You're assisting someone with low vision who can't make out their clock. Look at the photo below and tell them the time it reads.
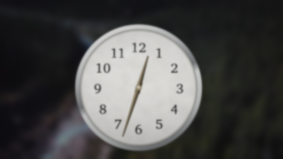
12:33
